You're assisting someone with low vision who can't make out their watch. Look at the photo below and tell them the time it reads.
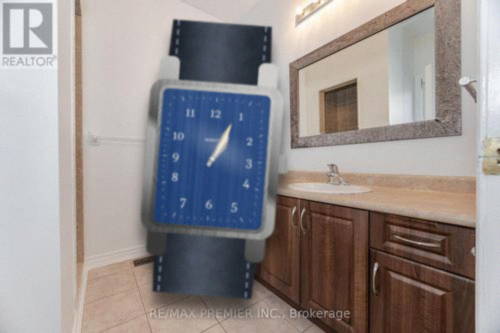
1:04
